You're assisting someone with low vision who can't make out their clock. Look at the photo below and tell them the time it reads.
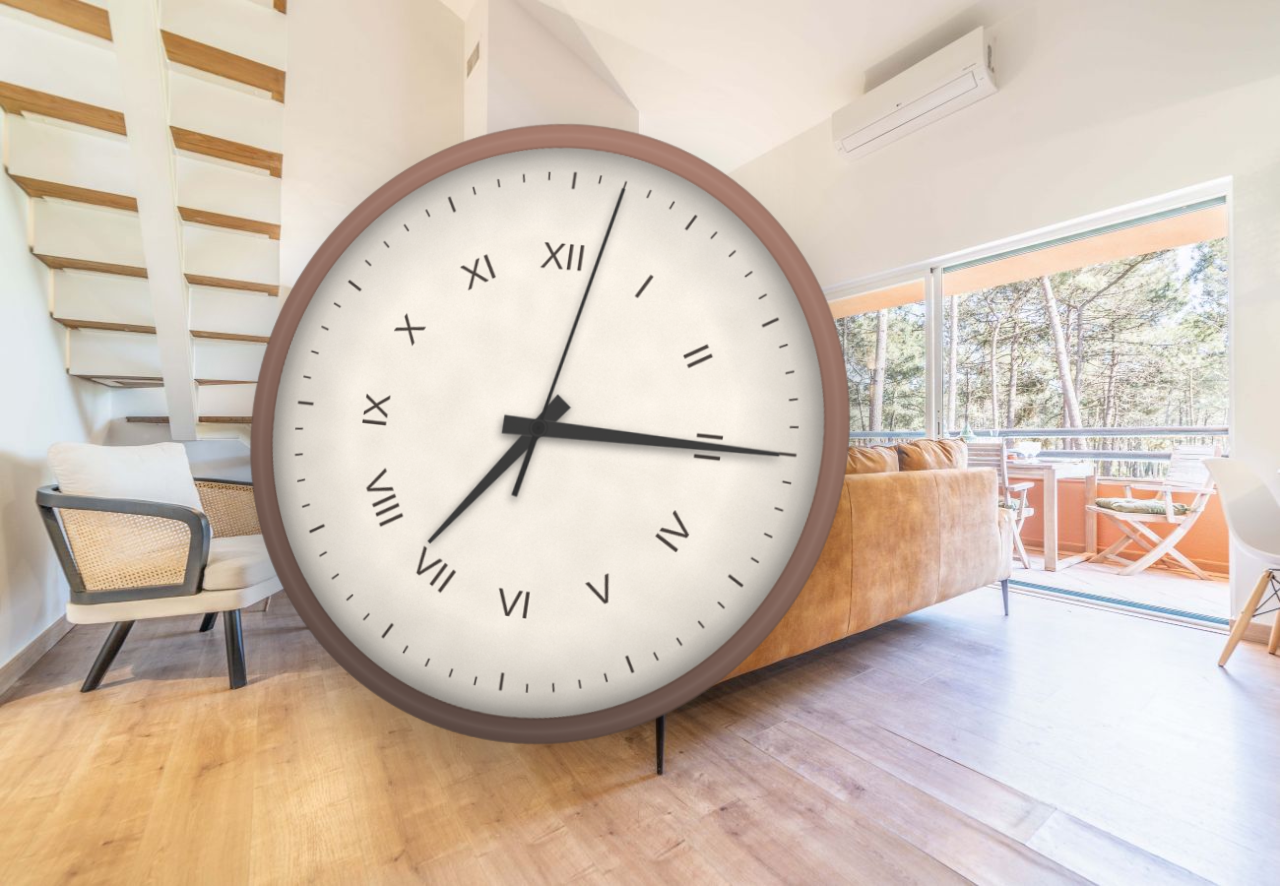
7:15:02
